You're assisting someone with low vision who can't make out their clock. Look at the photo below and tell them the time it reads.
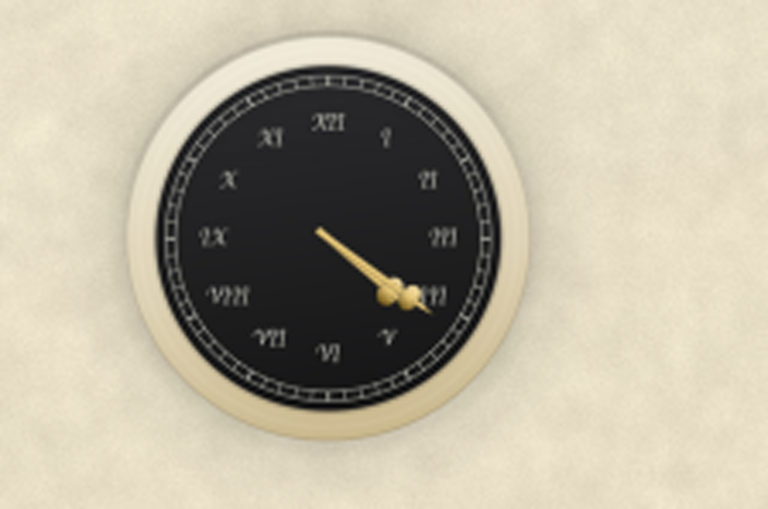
4:21
